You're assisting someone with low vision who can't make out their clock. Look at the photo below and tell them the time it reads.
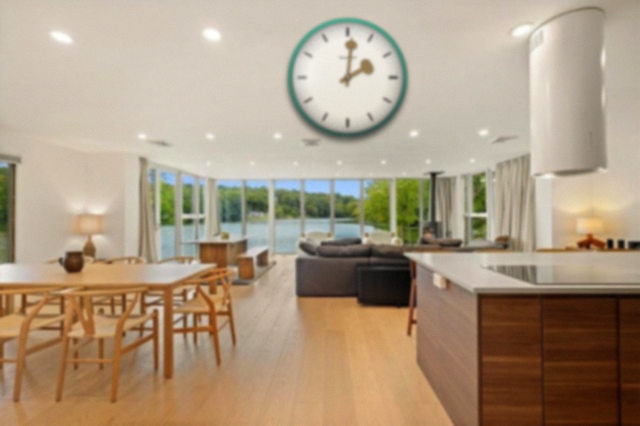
2:01
